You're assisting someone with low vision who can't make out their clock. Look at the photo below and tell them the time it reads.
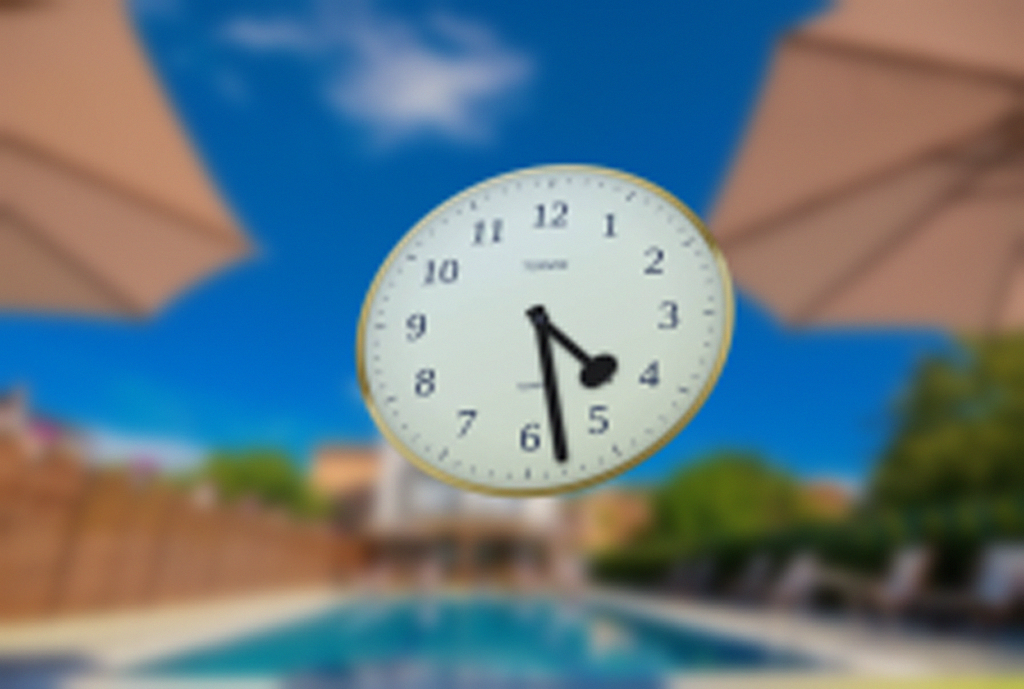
4:28
